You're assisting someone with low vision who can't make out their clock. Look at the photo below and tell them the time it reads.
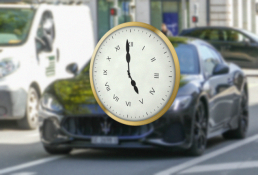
4:59
